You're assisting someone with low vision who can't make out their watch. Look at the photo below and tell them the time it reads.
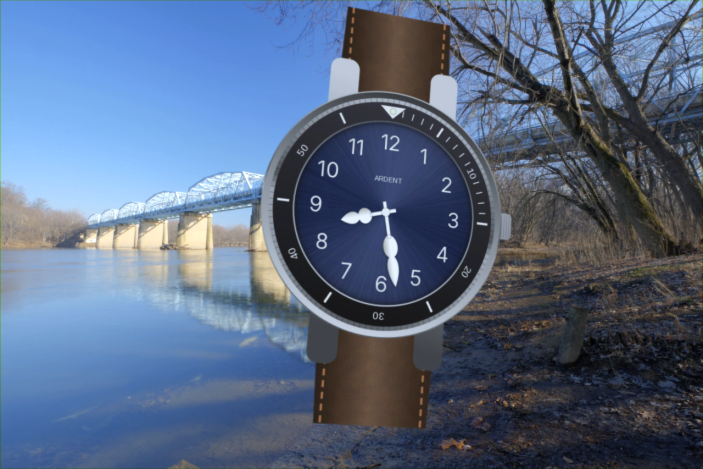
8:28
